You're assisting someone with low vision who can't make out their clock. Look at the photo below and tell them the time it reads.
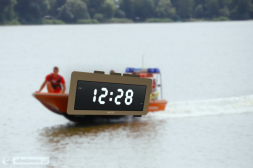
12:28
